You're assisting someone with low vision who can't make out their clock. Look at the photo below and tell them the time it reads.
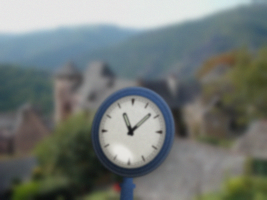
11:08
